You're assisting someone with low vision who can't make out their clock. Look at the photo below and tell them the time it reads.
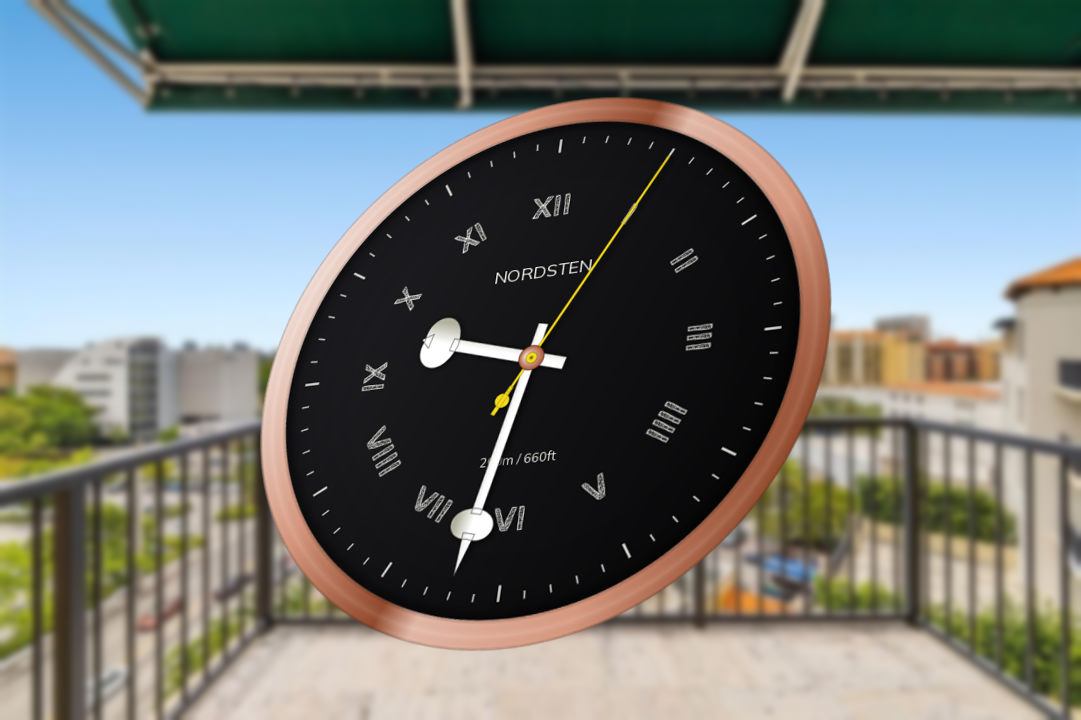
9:32:05
